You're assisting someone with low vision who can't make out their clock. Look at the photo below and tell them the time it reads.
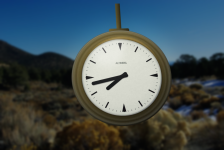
7:43
